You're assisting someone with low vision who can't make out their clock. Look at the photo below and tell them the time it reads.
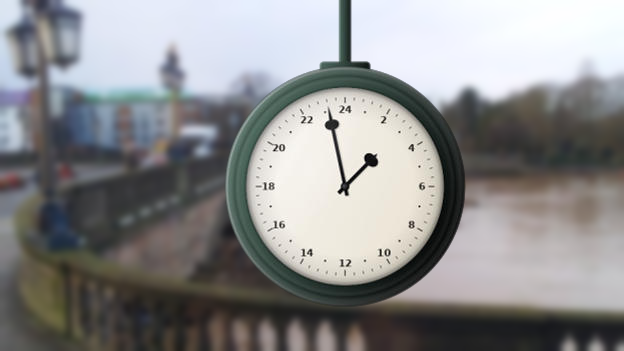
2:58
